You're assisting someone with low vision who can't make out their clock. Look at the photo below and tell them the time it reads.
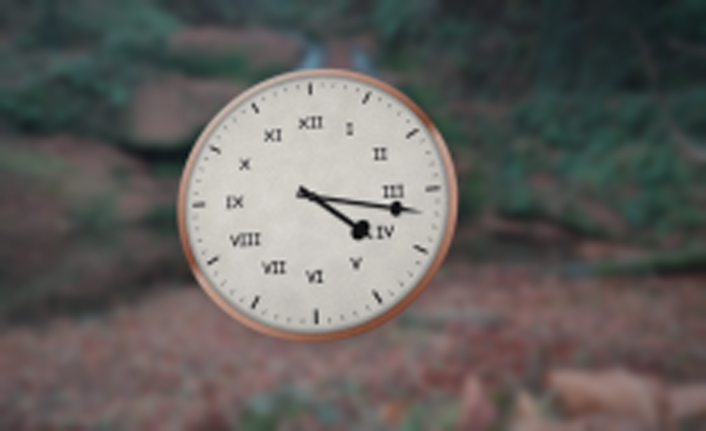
4:17
